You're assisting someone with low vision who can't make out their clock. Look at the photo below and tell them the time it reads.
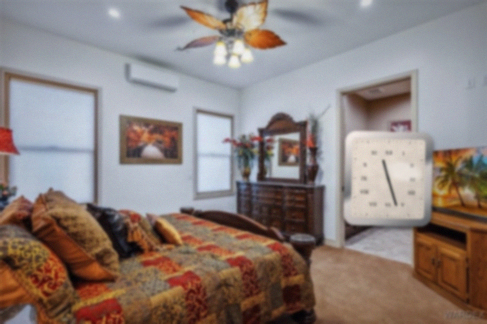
11:27
